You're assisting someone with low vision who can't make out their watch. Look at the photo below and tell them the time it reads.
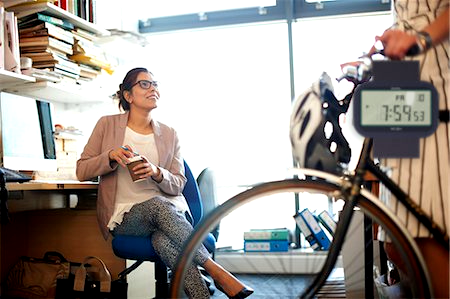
7:59
